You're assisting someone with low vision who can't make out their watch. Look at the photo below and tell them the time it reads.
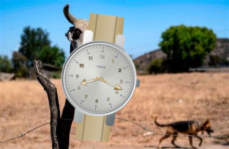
8:18
